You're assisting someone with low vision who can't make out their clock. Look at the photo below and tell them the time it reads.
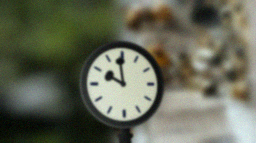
9:59
